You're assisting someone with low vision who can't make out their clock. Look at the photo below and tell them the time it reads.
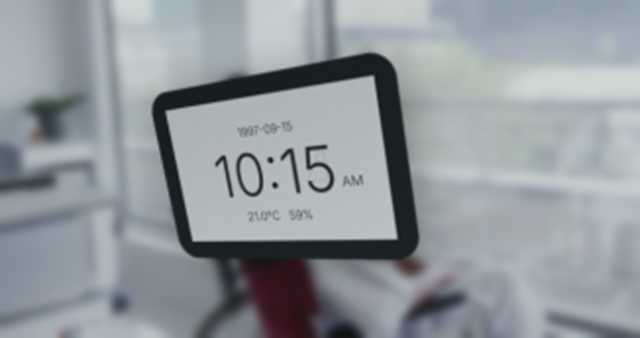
10:15
